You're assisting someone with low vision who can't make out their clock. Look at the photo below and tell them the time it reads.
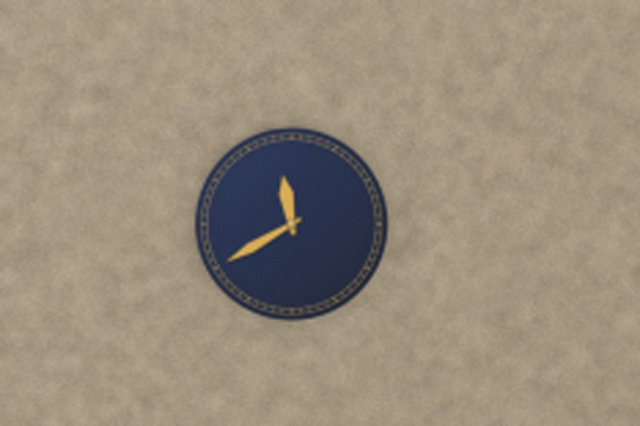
11:40
